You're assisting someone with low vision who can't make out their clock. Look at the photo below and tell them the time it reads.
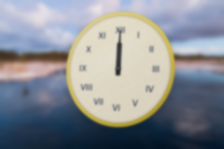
12:00
